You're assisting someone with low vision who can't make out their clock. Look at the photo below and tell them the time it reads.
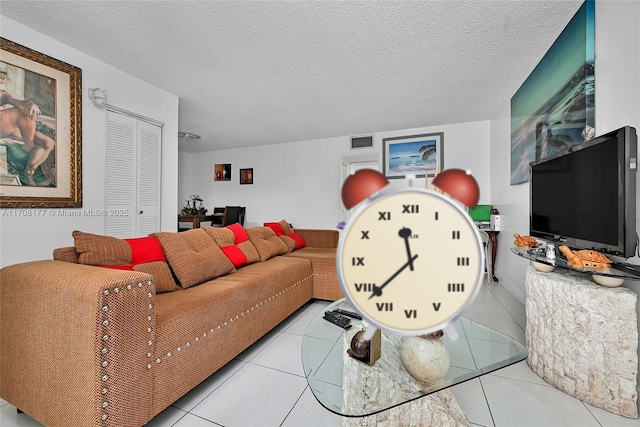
11:38
